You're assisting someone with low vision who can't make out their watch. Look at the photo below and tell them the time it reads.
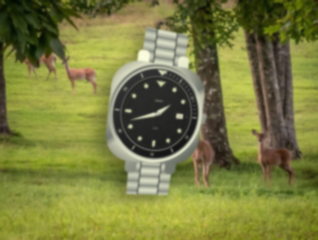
1:42
